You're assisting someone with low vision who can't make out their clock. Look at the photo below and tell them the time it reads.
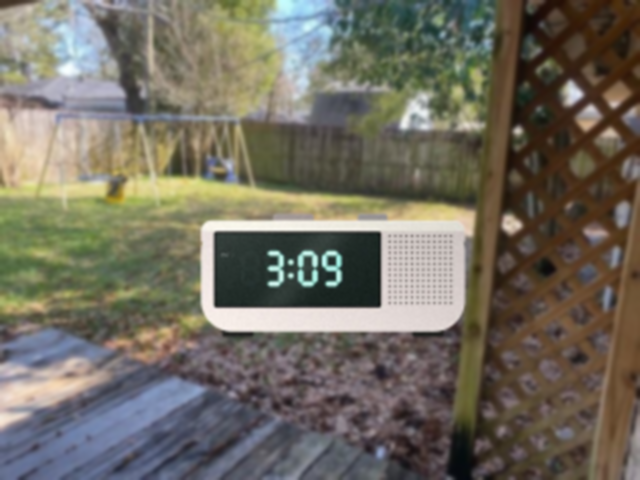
3:09
